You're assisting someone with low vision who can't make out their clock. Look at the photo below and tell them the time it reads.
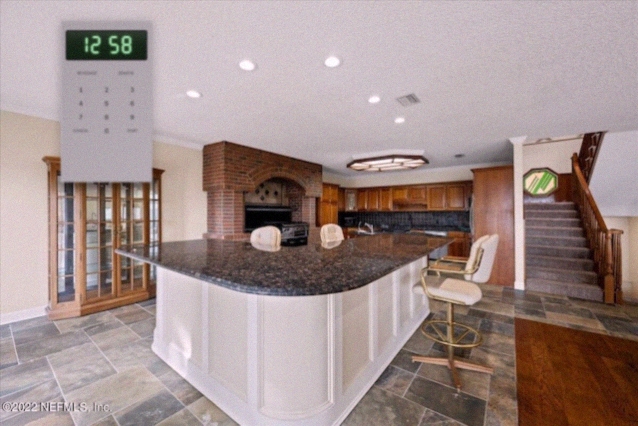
12:58
